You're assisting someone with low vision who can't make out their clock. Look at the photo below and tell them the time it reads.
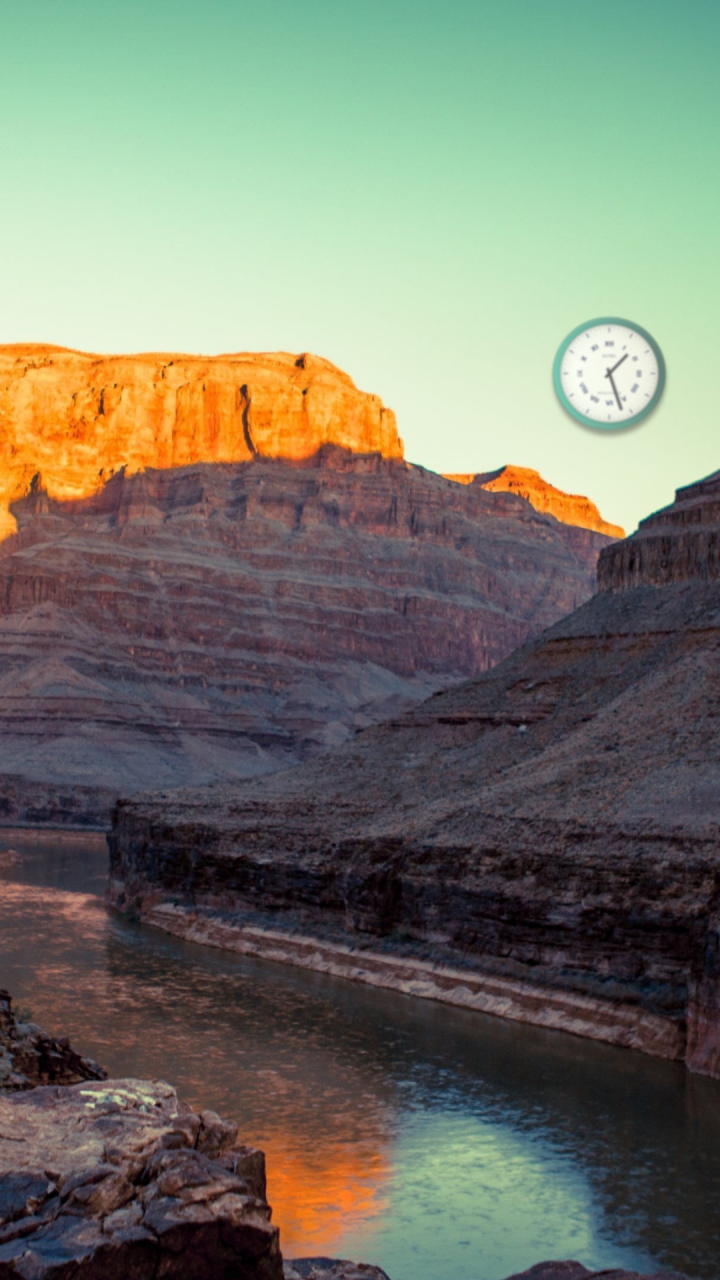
1:27
